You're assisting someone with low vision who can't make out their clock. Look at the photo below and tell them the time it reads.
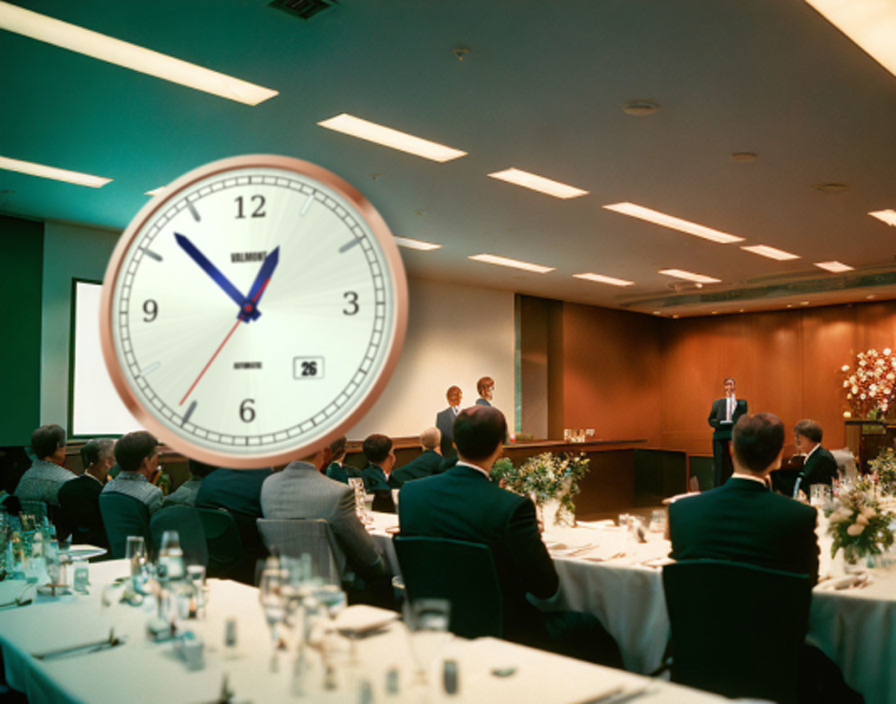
12:52:36
